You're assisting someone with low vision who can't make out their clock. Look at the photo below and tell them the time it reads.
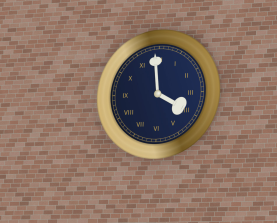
3:59
